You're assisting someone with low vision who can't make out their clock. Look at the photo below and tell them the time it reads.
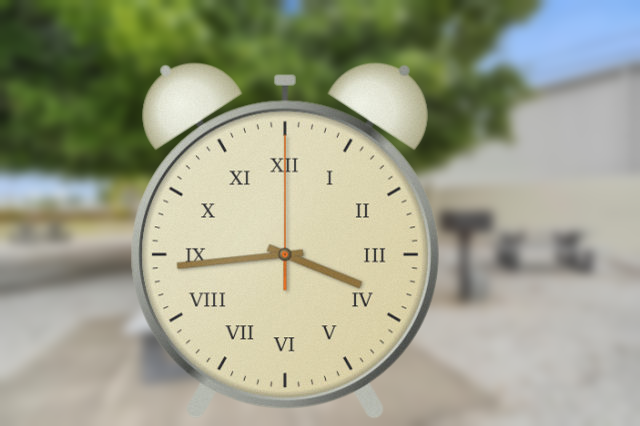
3:44:00
